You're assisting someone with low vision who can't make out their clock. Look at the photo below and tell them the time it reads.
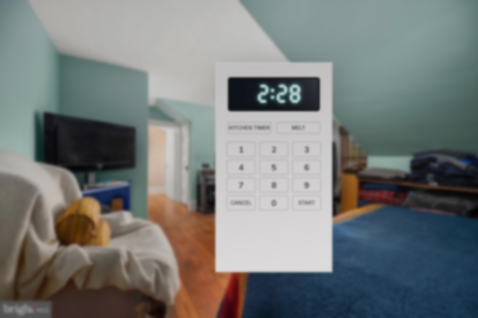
2:28
